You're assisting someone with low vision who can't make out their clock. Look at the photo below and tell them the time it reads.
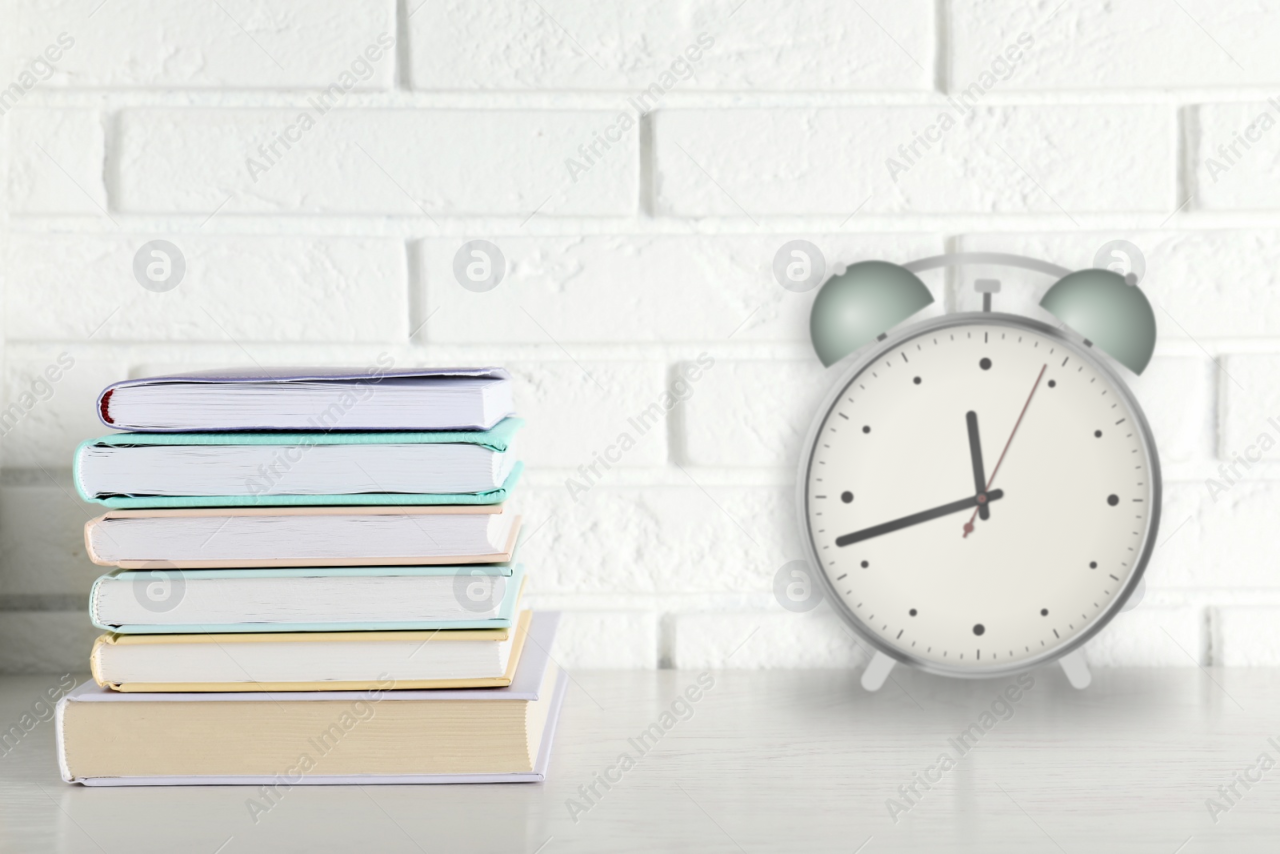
11:42:04
